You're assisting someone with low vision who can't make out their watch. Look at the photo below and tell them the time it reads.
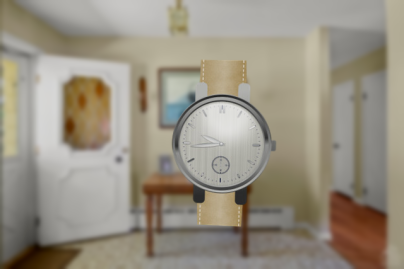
9:44
